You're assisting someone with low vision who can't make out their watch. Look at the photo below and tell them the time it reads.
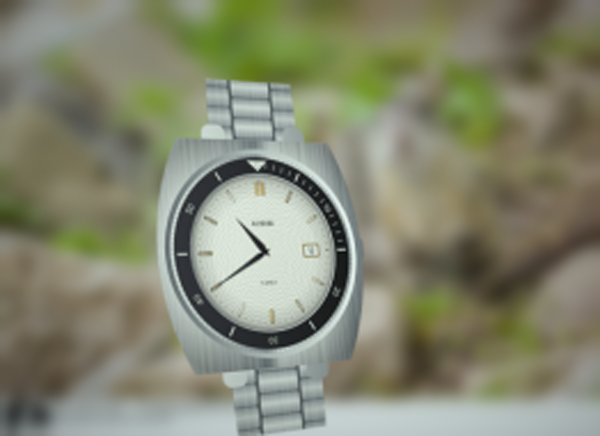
10:40
